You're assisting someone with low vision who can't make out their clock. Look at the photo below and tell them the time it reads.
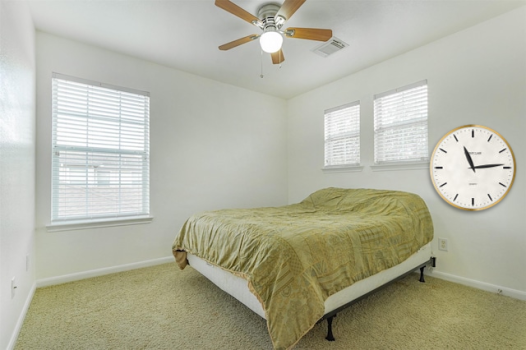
11:14
